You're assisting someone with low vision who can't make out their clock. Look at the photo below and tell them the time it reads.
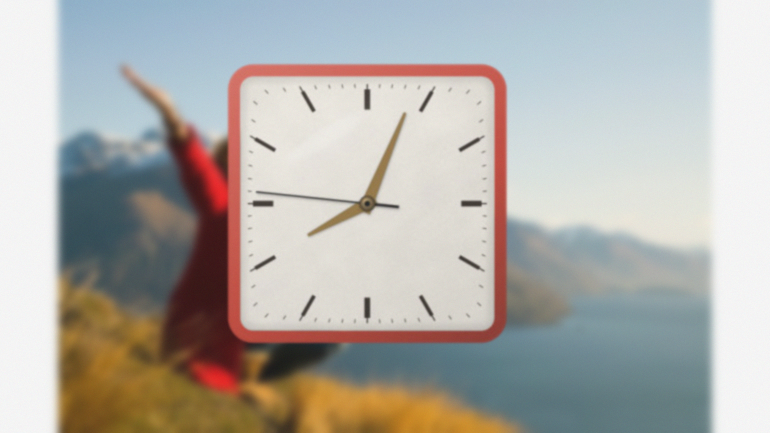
8:03:46
